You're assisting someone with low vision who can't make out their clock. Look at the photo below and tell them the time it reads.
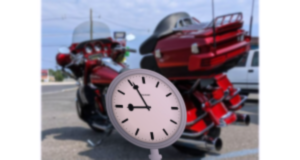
8:56
